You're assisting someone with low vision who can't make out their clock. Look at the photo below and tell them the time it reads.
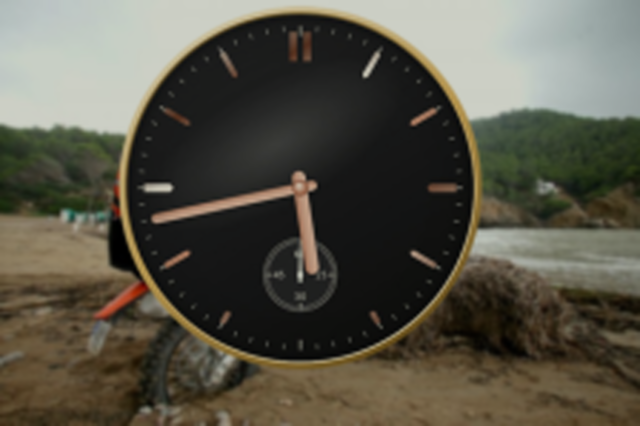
5:43
